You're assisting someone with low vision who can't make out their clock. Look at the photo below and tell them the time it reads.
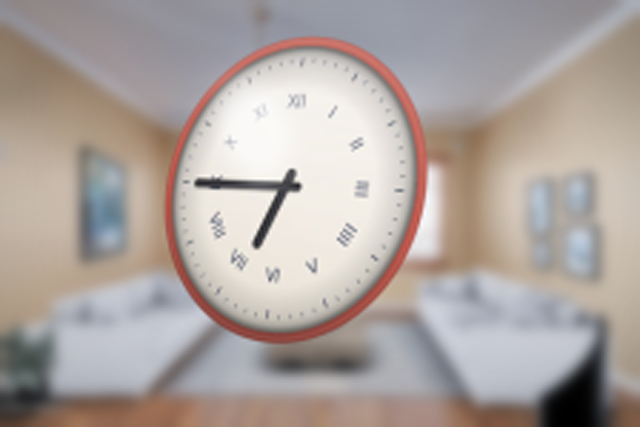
6:45
